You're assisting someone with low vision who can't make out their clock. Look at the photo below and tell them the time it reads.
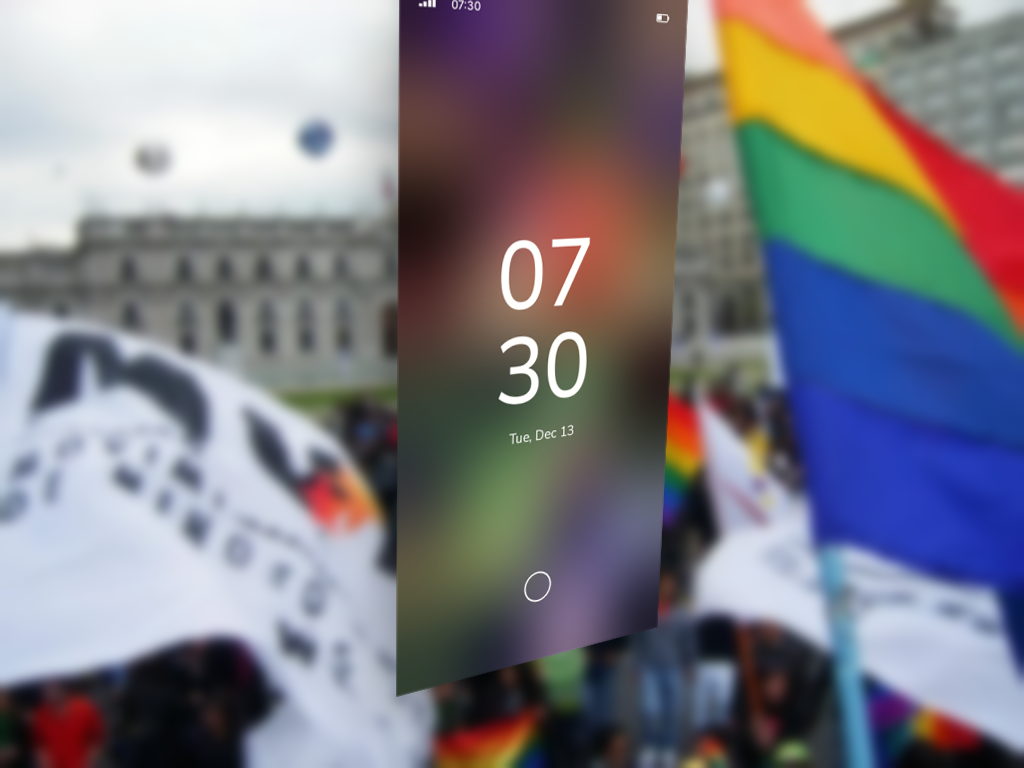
7:30
